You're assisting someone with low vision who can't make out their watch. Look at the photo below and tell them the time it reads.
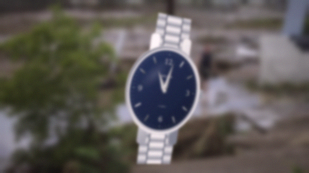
11:02
